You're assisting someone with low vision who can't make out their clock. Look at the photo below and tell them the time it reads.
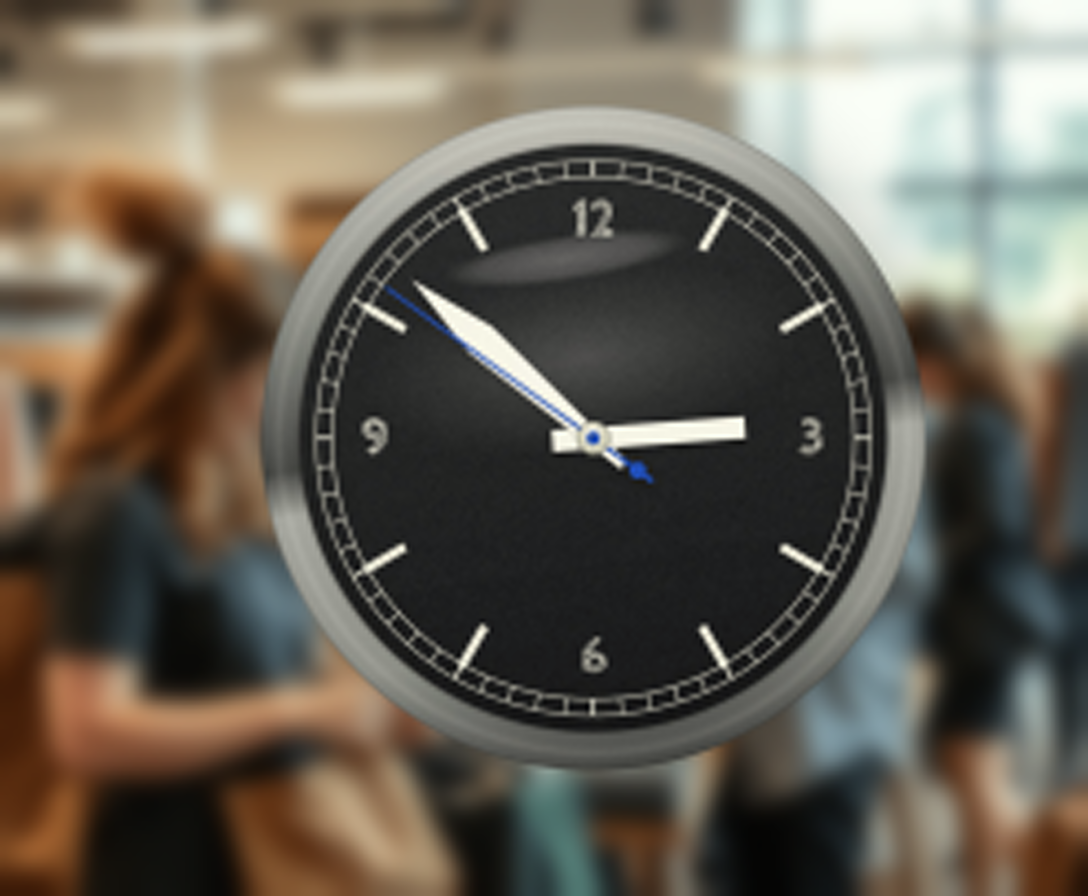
2:51:51
